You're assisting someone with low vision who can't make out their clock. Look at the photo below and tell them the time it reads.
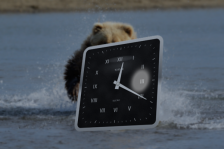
12:20
